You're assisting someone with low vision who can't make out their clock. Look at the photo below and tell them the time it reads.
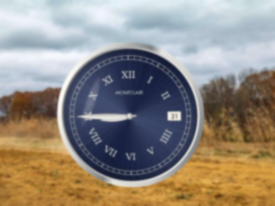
8:45
